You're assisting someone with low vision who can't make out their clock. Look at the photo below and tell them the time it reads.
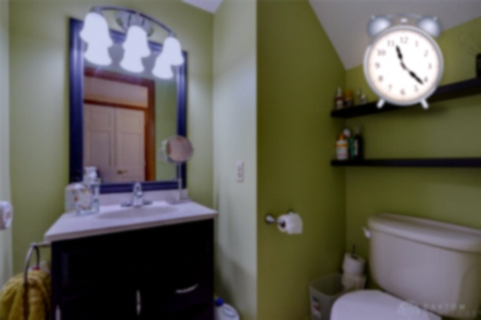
11:22
